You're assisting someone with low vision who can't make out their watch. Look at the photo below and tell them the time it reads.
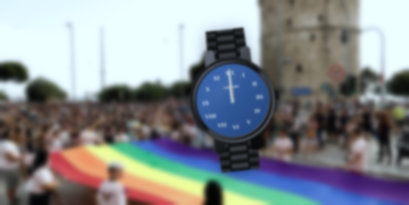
12:00
